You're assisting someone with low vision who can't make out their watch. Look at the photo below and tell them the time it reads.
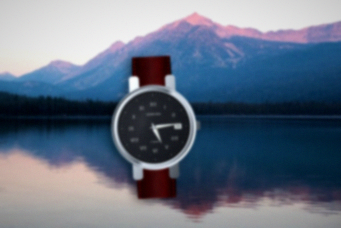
5:14
